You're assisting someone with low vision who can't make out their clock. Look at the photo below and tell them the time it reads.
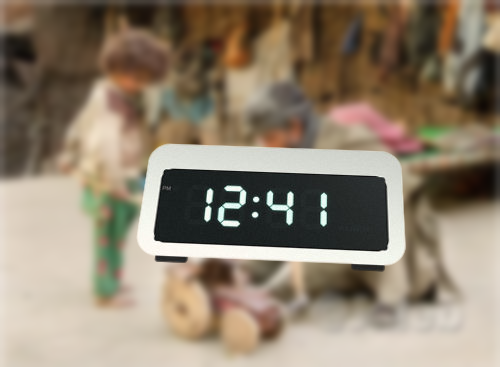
12:41
